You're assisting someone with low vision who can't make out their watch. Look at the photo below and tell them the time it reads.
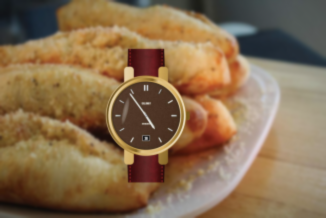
4:54
